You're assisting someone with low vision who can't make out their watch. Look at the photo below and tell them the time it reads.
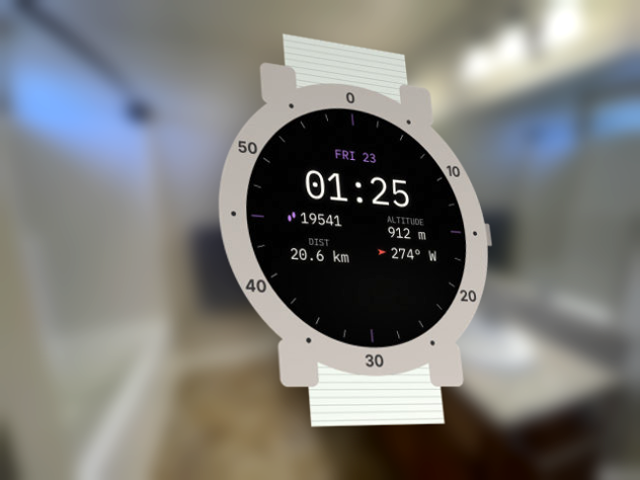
1:25
